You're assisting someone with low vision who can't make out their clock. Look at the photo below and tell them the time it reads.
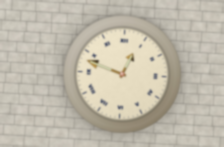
12:48
